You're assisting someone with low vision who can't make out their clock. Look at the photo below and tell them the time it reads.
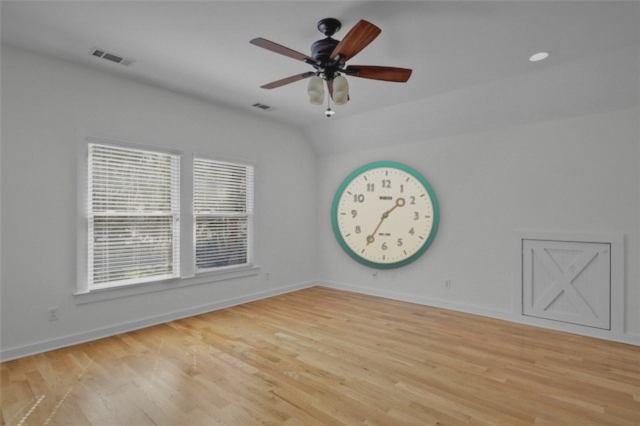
1:35
